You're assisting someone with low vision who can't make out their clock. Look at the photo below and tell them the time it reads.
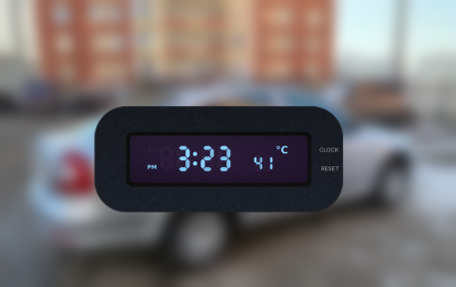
3:23
